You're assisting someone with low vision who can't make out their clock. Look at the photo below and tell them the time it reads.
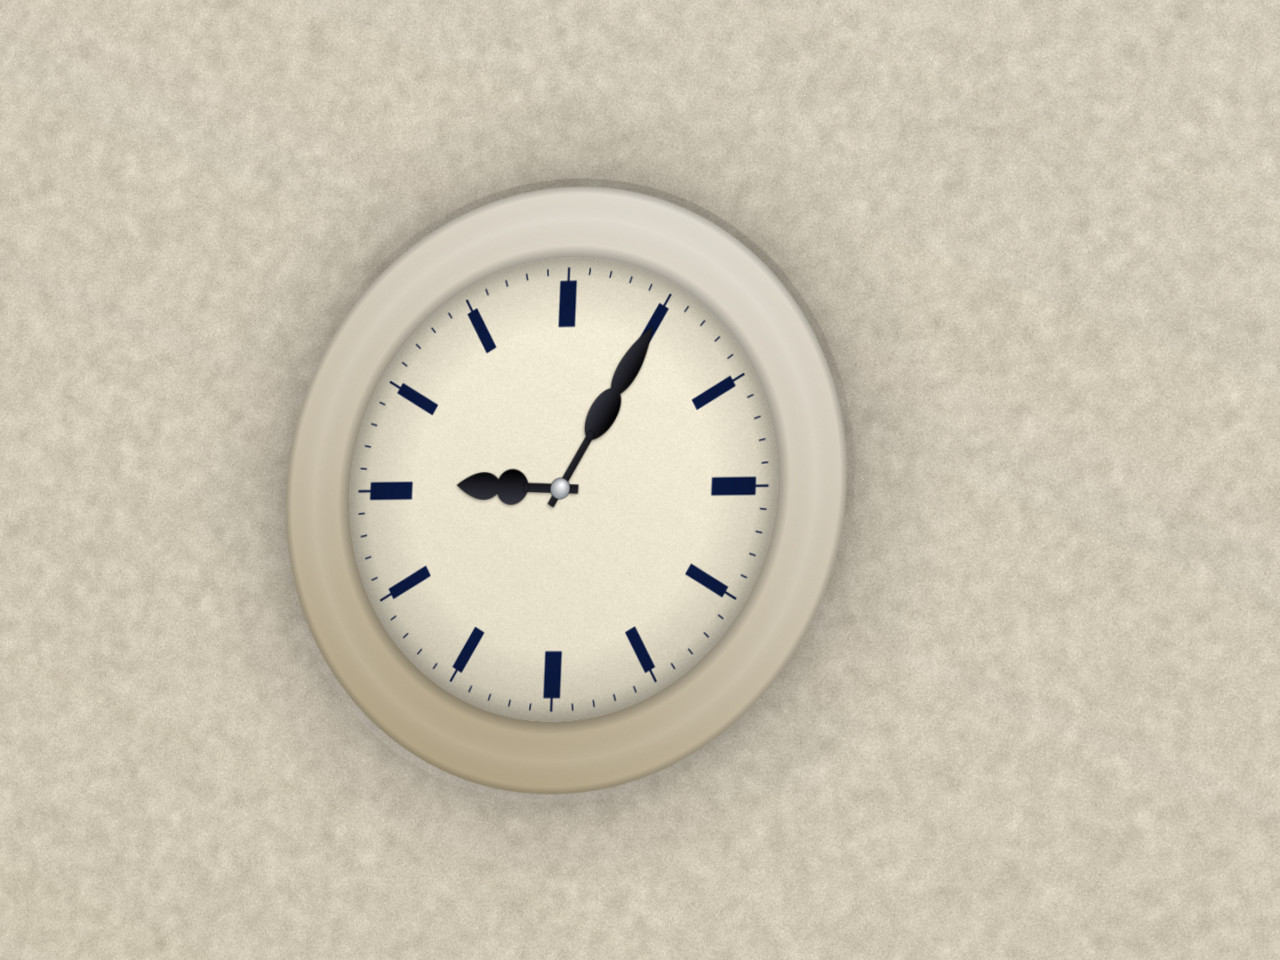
9:05
